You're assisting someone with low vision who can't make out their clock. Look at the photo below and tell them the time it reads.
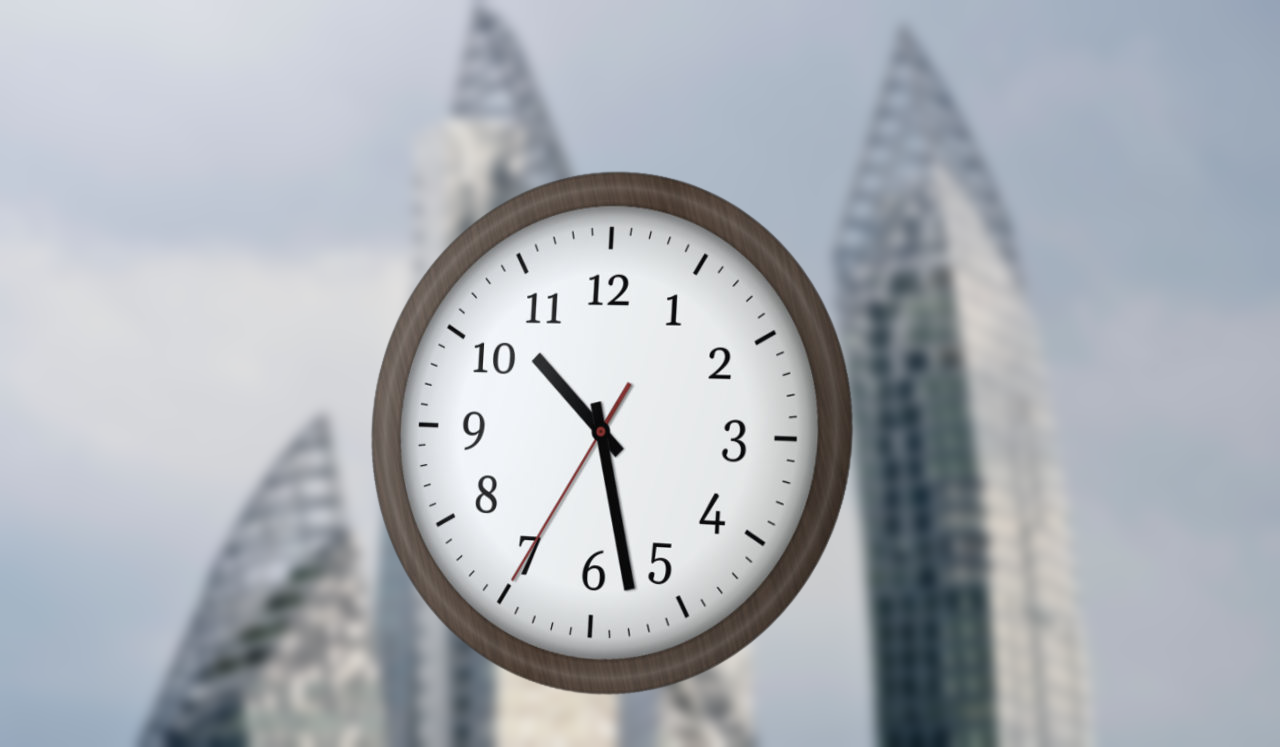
10:27:35
